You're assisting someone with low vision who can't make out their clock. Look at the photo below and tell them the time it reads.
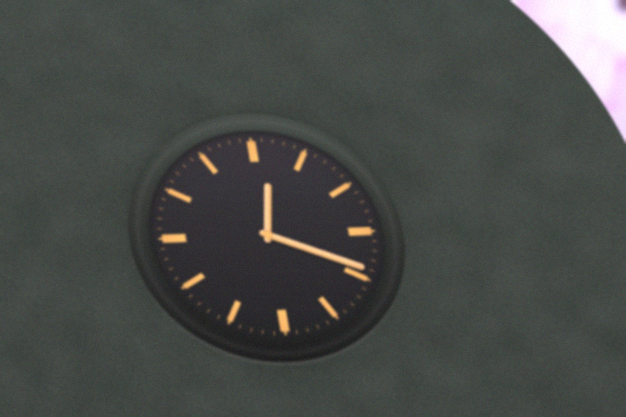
12:19
